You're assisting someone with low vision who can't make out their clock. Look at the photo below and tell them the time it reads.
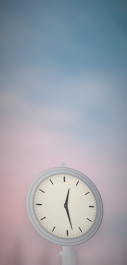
12:28
